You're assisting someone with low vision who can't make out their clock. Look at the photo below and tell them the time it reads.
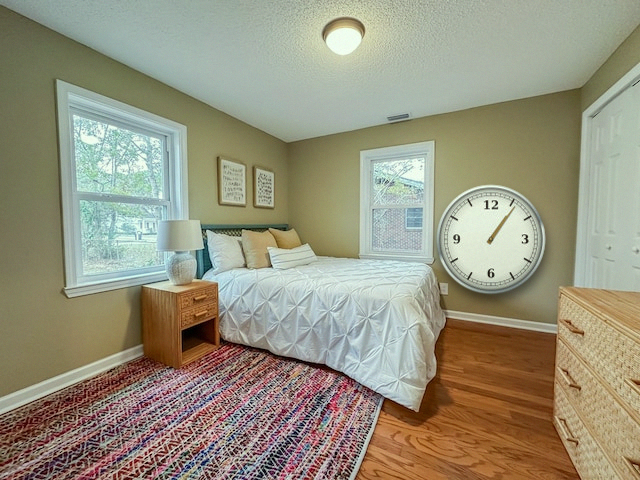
1:06
